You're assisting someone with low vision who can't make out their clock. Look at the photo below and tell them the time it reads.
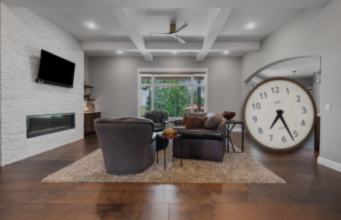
7:27
